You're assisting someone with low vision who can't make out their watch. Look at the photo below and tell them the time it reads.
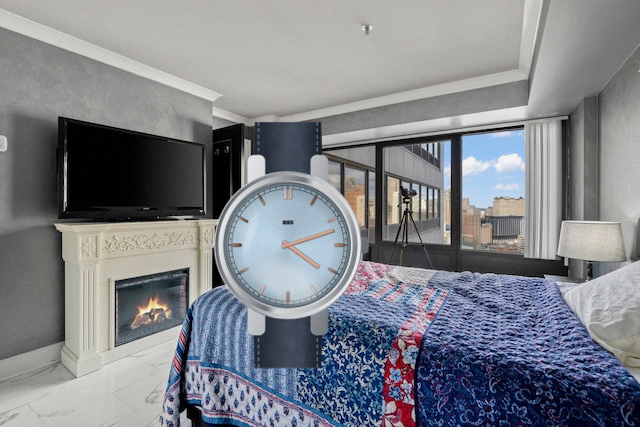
4:12
